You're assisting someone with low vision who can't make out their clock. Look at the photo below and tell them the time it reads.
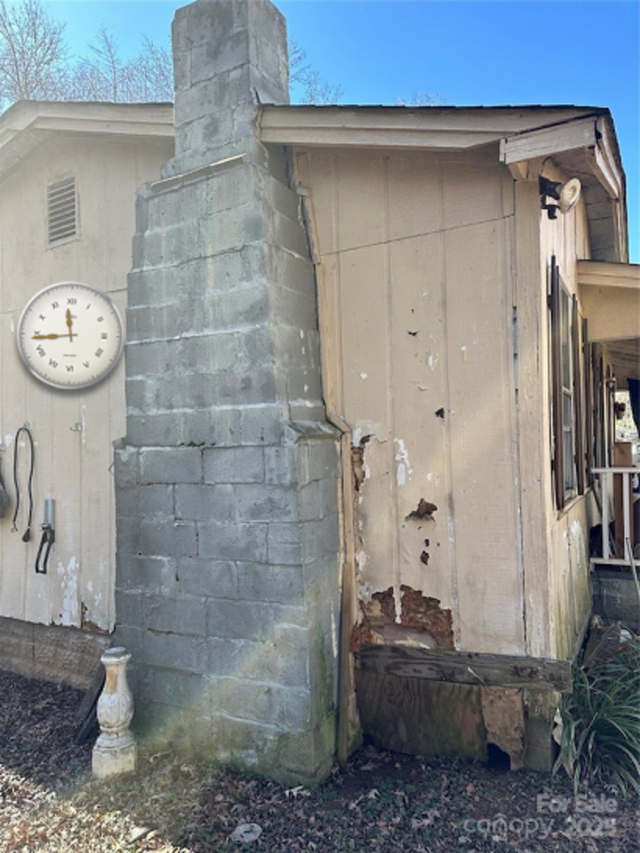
11:44
